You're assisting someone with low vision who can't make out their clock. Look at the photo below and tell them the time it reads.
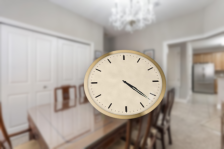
4:22
